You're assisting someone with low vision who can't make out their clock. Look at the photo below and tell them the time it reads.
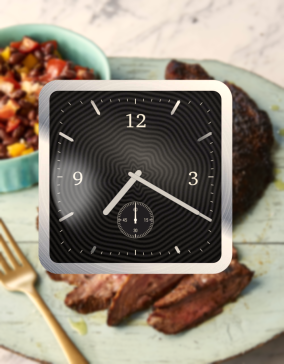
7:20
